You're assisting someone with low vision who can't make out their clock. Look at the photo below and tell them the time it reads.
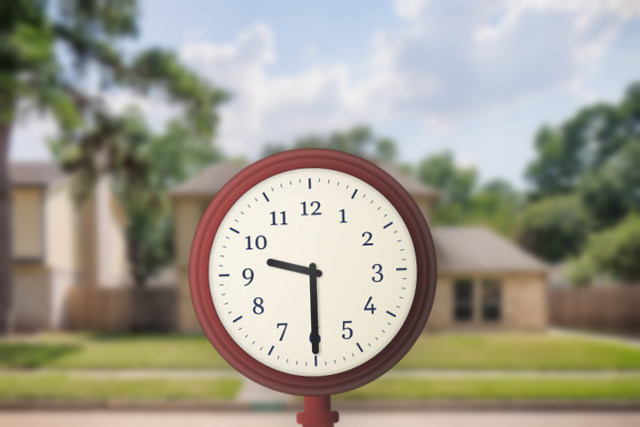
9:30
